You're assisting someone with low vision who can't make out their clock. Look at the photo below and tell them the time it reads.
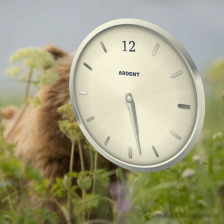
5:28
